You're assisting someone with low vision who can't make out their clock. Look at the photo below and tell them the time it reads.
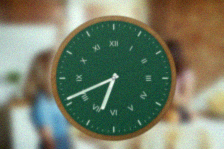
6:41
